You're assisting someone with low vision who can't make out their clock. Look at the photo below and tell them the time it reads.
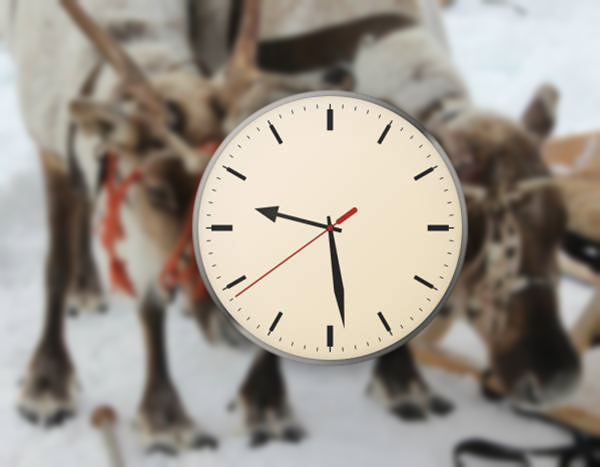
9:28:39
